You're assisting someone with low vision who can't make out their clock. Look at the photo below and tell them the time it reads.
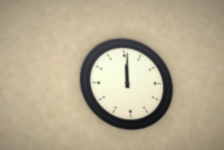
12:01
